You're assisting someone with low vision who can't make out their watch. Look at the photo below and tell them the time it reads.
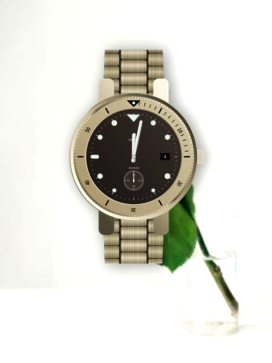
12:02
